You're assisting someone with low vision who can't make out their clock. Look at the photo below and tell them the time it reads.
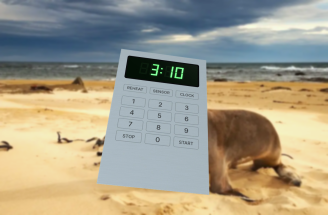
3:10
